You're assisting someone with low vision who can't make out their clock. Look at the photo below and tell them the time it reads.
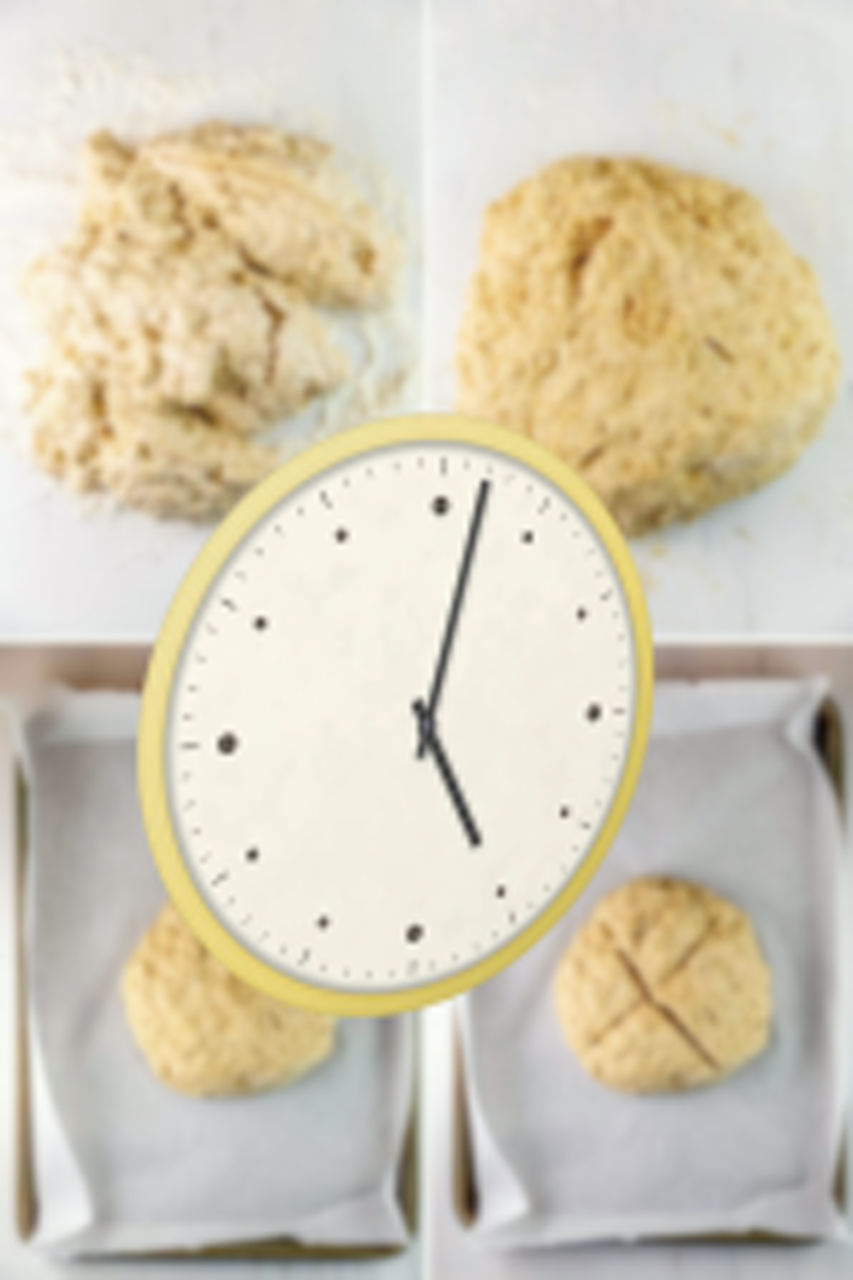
5:02
